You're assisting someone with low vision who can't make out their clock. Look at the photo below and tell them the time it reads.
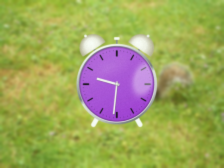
9:31
